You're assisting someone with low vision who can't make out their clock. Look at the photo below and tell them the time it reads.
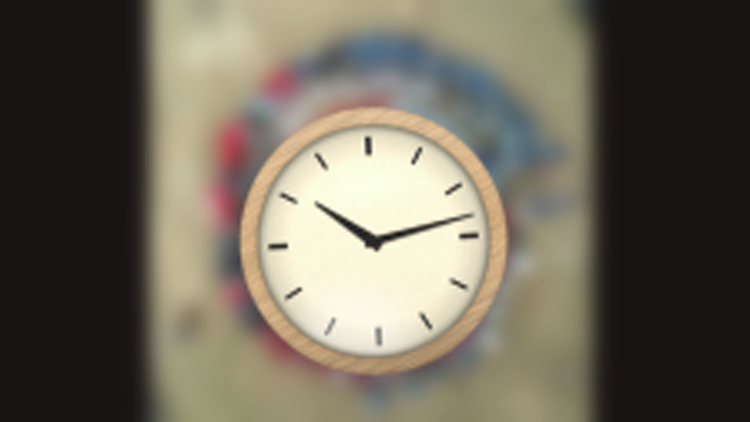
10:13
